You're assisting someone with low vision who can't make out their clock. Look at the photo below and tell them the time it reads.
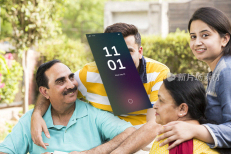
11:01
